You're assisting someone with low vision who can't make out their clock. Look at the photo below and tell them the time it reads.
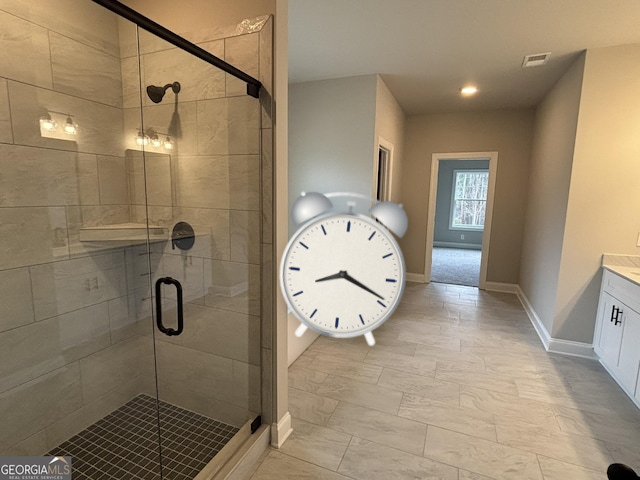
8:19
